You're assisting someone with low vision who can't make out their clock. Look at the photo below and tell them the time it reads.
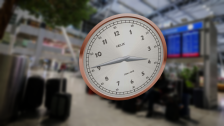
3:46
